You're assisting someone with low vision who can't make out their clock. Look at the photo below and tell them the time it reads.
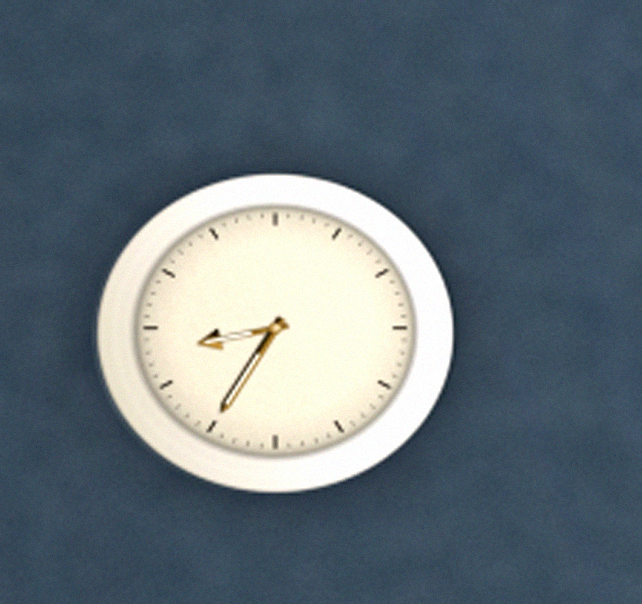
8:35
